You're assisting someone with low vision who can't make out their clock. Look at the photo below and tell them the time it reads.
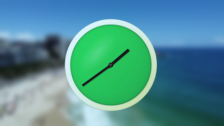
1:39
